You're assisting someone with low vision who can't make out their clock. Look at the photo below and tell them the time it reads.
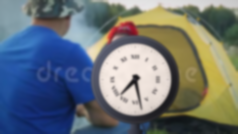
7:28
